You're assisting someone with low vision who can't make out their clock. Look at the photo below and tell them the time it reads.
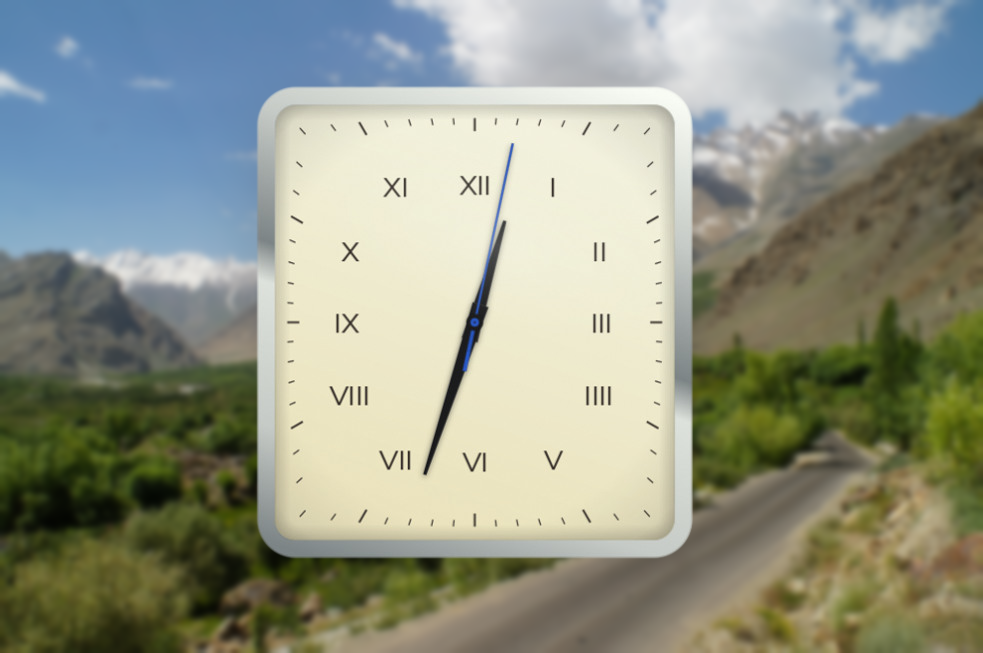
12:33:02
